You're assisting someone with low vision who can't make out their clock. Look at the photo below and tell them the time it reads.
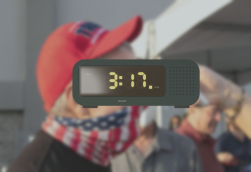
3:17
